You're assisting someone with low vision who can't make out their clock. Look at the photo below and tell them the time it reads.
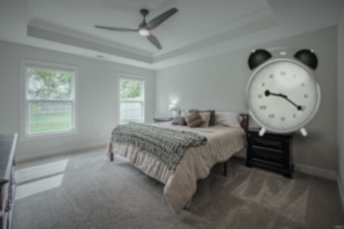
9:21
